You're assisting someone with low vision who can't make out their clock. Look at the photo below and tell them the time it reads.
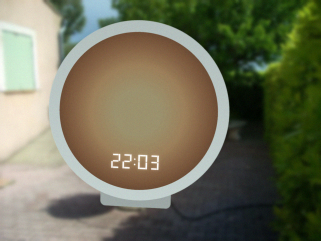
22:03
